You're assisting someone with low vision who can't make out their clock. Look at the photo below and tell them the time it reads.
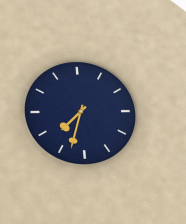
7:33
